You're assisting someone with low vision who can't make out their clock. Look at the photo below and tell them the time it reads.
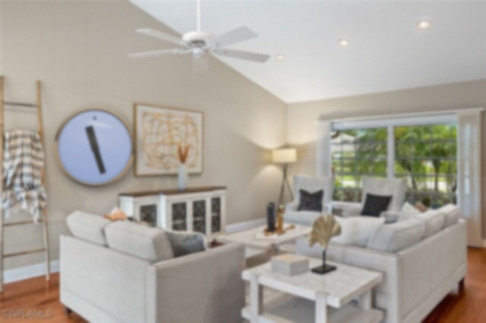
11:27
